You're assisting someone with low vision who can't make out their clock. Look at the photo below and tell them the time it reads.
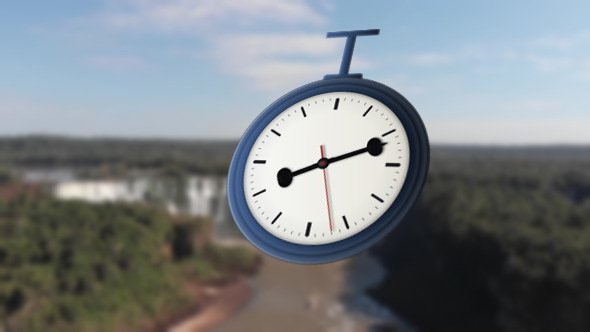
8:11:27
